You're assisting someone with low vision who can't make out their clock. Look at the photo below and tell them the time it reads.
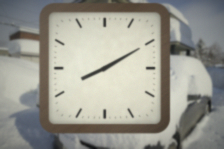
8:10
